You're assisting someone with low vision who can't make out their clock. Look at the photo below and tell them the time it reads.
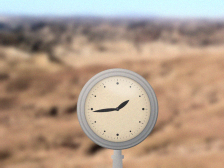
1:44
